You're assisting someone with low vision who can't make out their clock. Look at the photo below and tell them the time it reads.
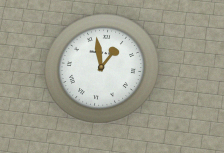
12:57
